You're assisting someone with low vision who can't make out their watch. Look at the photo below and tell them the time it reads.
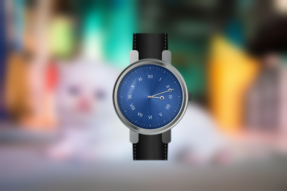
3:12
